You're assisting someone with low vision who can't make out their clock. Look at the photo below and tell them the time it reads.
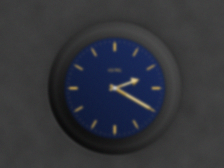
2:20
